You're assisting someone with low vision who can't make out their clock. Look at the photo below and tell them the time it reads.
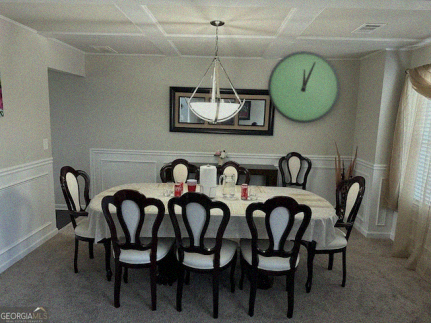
12:04
